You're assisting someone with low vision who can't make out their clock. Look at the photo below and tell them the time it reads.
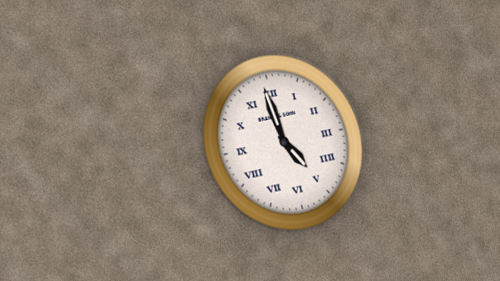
4:59
